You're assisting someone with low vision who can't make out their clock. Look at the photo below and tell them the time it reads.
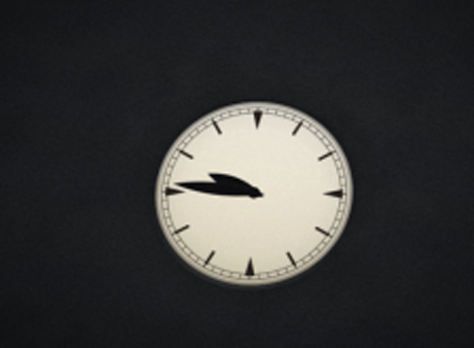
9:46
